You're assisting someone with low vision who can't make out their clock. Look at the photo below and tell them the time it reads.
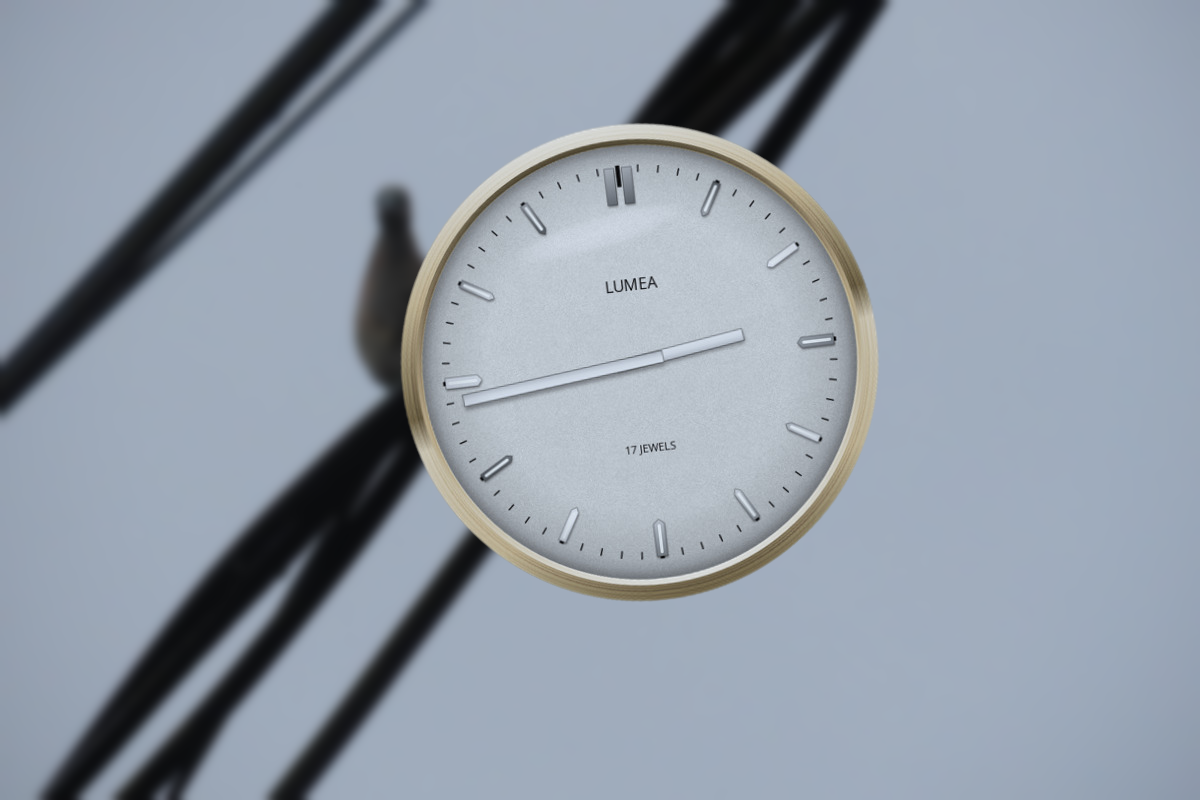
2:44
